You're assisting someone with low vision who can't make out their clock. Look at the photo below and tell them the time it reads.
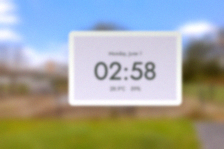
2:58
